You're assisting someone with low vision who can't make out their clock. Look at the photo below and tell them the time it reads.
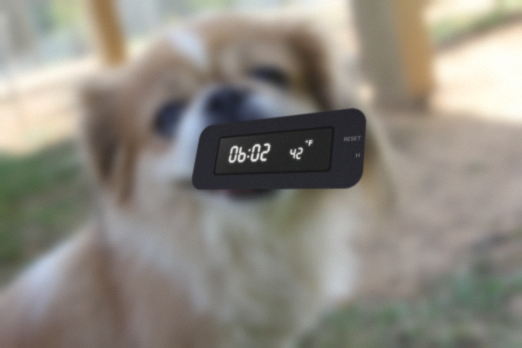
6:02
